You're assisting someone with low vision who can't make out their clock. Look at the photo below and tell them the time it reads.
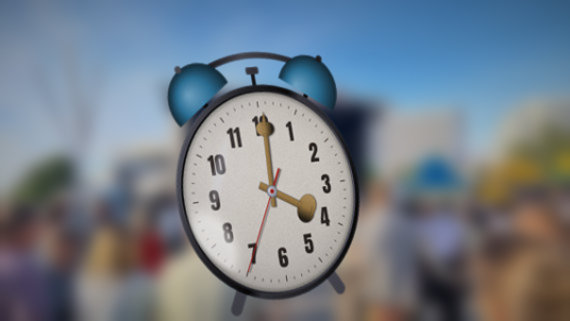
4:00:35
